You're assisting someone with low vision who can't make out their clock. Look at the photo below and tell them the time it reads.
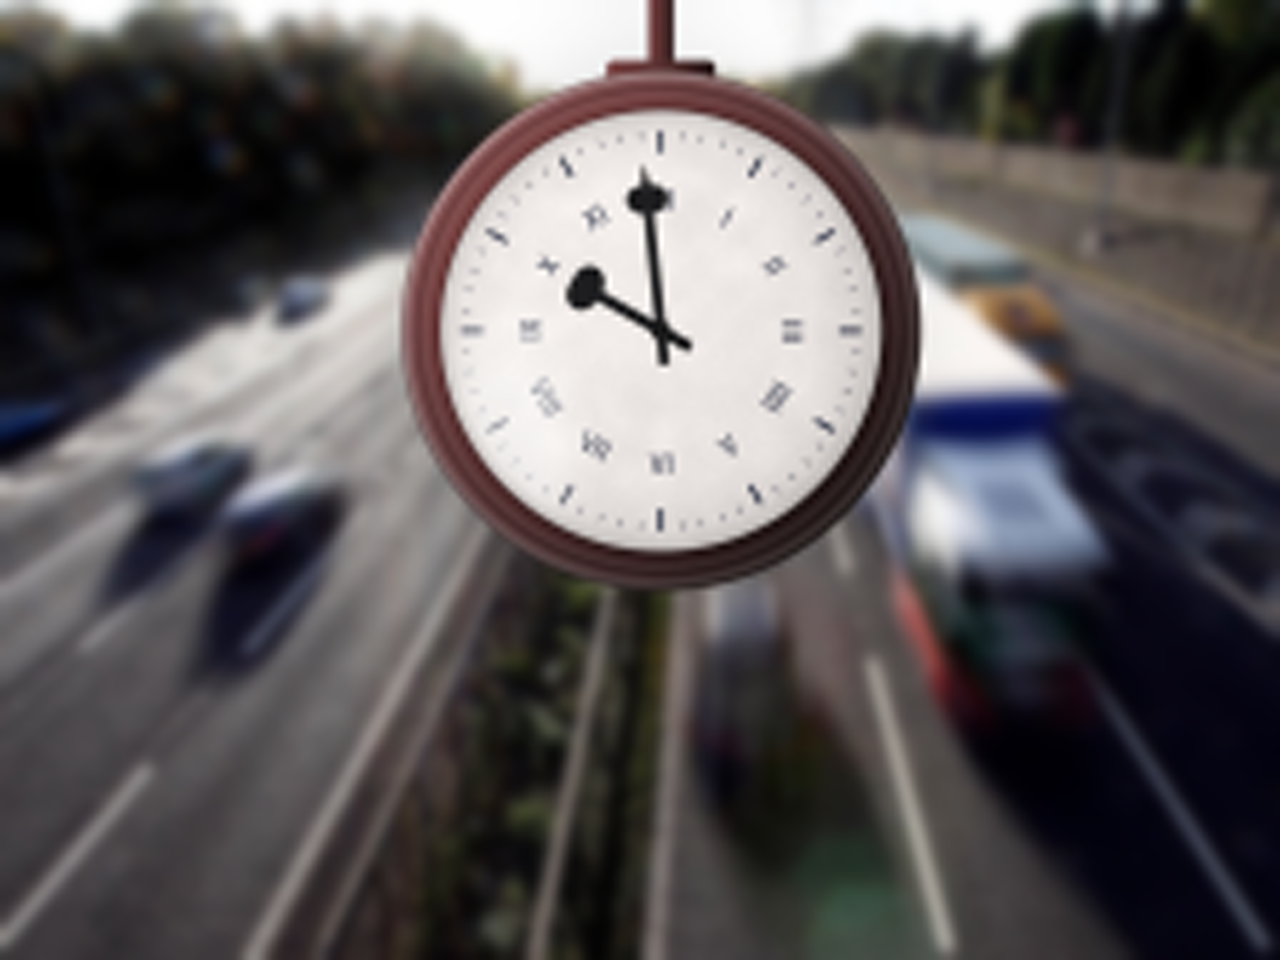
9:59
